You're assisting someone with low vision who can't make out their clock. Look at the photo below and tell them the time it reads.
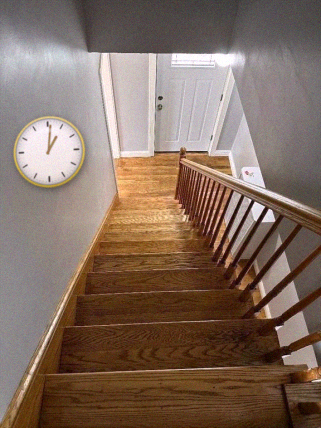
1:01
